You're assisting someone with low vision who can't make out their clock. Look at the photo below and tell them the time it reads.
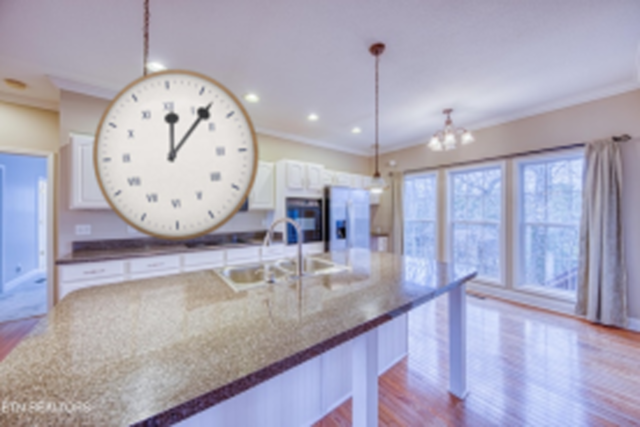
12:07
